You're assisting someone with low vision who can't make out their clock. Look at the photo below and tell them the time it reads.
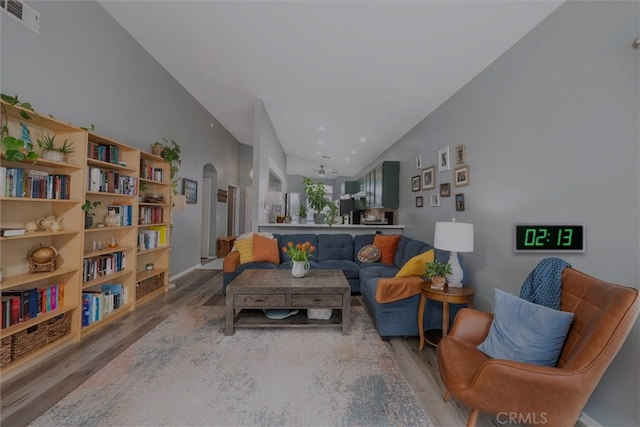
2:13
